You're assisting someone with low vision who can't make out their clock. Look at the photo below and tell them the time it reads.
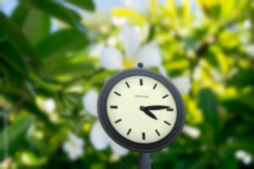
4:14
